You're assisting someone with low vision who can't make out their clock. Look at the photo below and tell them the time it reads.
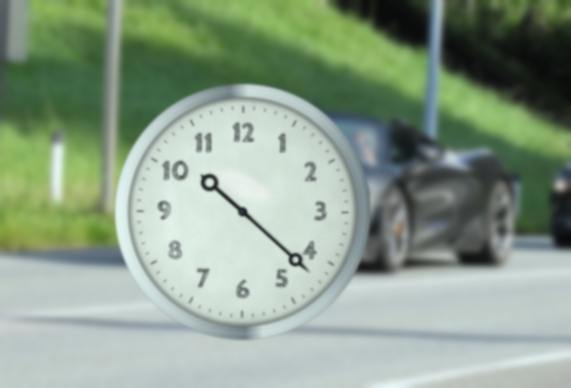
10:22
